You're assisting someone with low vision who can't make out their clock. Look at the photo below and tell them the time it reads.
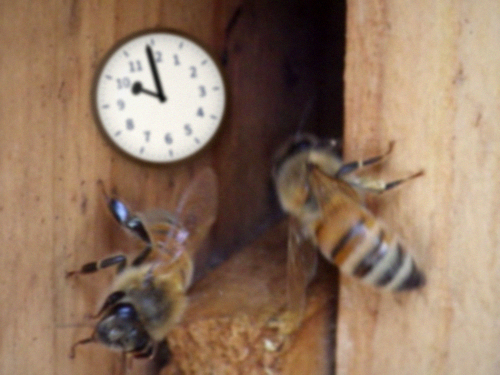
9:59
